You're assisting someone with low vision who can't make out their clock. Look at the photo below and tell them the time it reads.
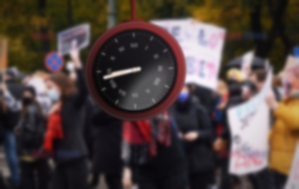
8:43
